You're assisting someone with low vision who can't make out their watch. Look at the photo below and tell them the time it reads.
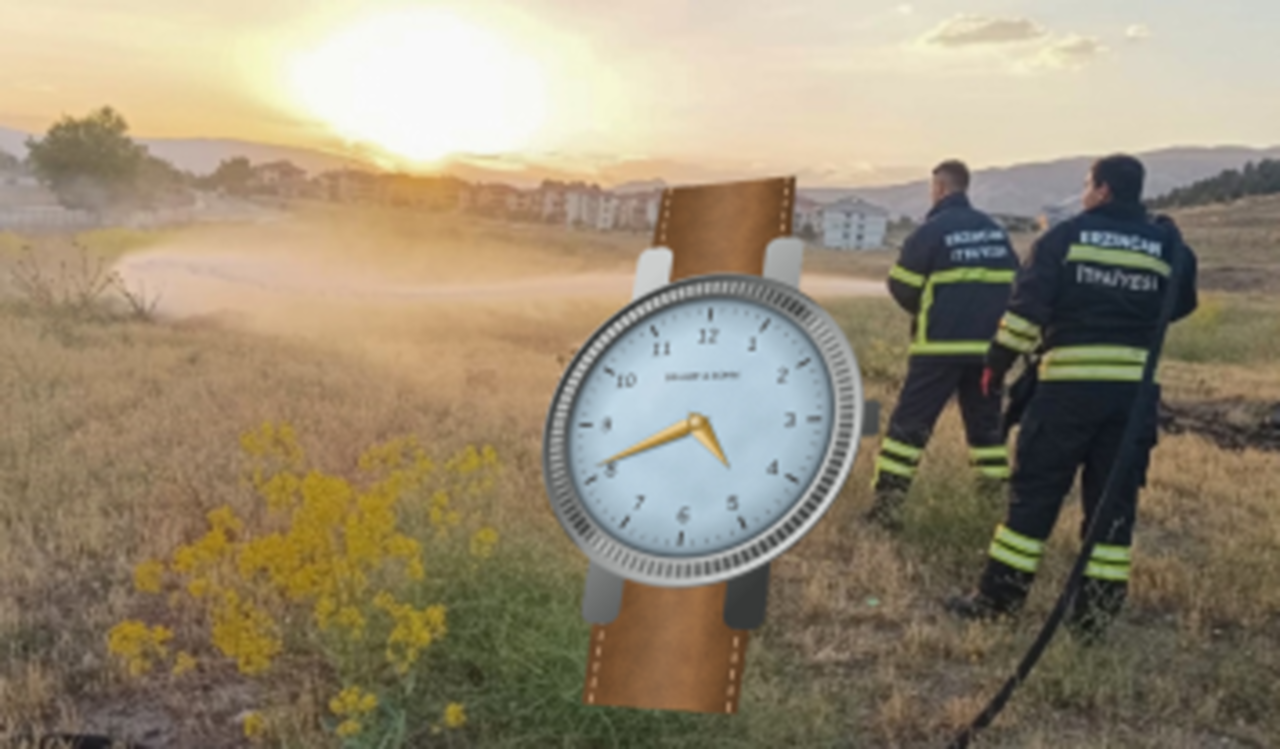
4:41
